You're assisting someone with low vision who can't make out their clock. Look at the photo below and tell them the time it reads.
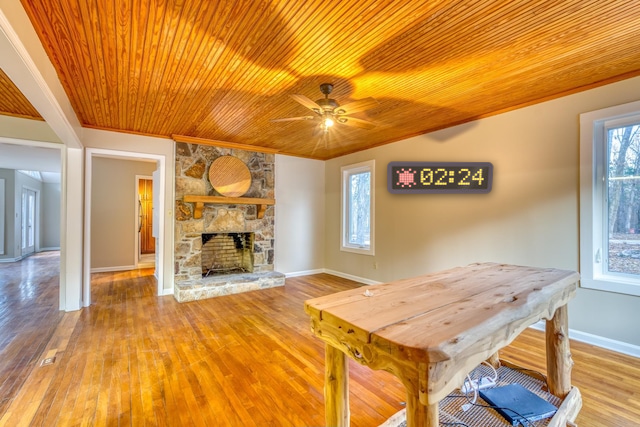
2:24
